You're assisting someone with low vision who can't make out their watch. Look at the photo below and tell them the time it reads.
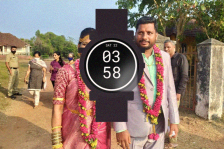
3:58
